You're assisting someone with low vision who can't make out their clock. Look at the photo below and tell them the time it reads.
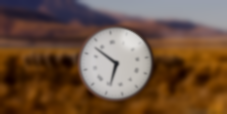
6:53
